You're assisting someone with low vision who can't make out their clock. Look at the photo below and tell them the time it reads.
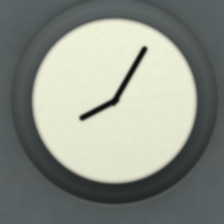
8:05
